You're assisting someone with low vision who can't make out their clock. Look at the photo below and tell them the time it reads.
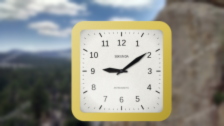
9:09
